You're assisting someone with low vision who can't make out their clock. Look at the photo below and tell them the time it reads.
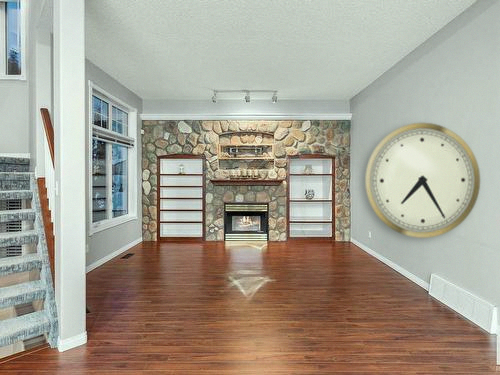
7:25
